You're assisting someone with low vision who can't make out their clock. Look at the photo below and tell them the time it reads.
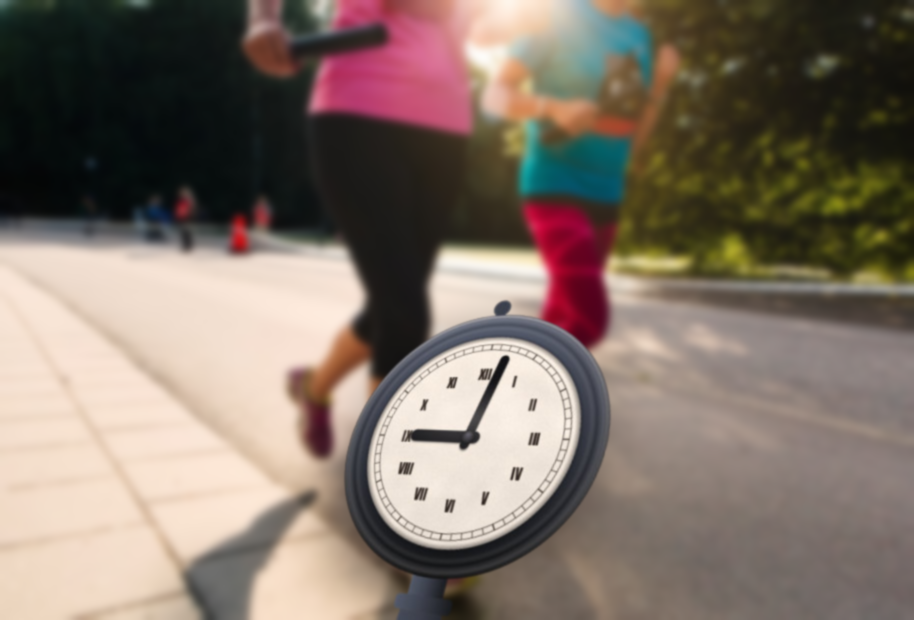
9:02
